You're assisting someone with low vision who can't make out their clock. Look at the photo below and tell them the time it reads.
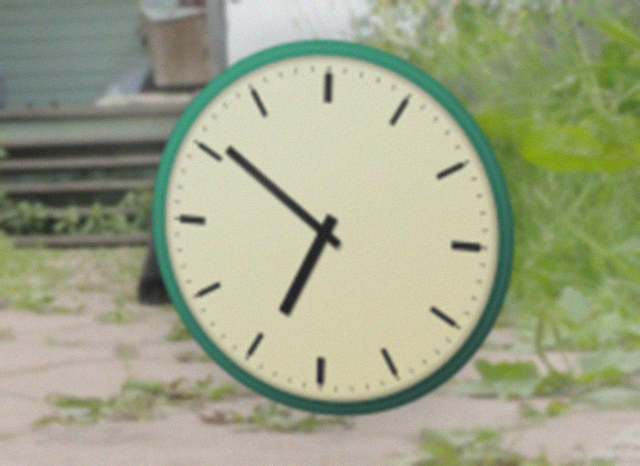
6:51
